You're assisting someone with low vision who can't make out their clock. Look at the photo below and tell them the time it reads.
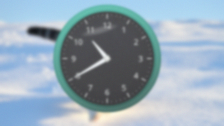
10:40
